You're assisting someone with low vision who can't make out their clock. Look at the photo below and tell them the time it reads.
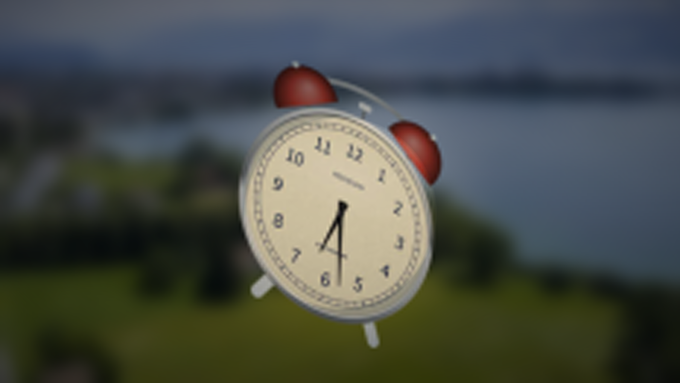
6:28
